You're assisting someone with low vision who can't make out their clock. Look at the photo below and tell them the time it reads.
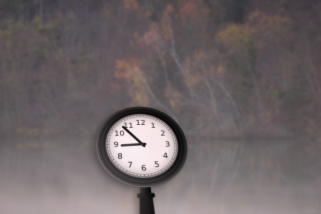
8:53
